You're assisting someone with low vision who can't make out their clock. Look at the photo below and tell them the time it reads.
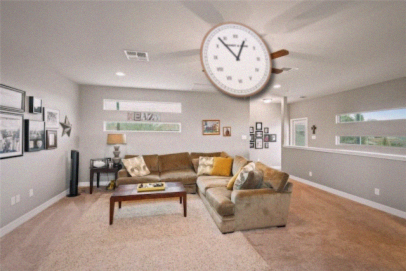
12:53
